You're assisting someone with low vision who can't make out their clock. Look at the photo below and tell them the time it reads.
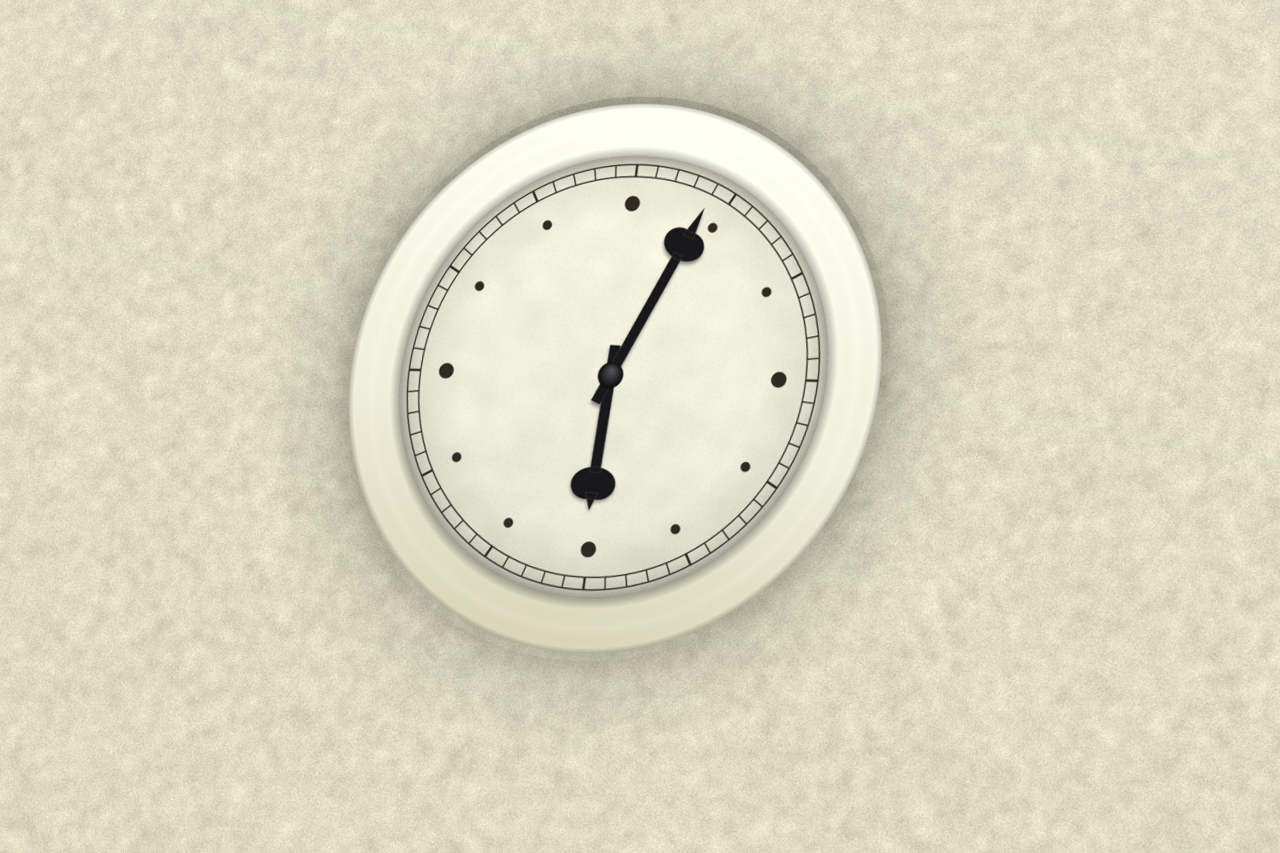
6:04
